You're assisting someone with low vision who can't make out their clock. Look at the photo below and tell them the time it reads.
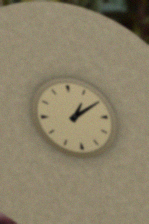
1:10
